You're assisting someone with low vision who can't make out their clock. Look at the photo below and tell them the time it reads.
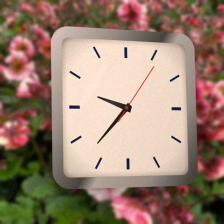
9:37:06
